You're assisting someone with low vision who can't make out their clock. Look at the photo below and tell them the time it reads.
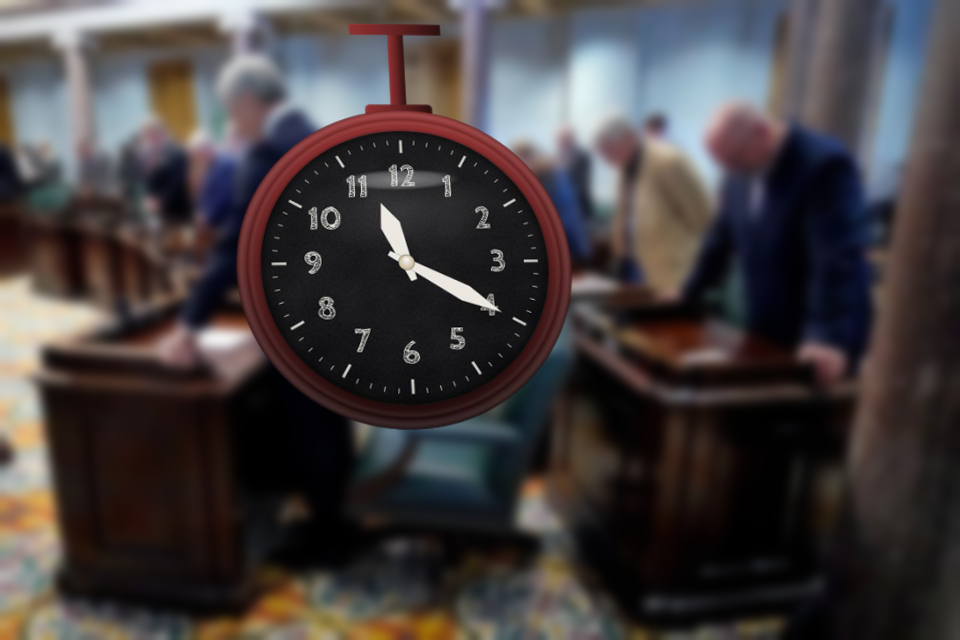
11:20
